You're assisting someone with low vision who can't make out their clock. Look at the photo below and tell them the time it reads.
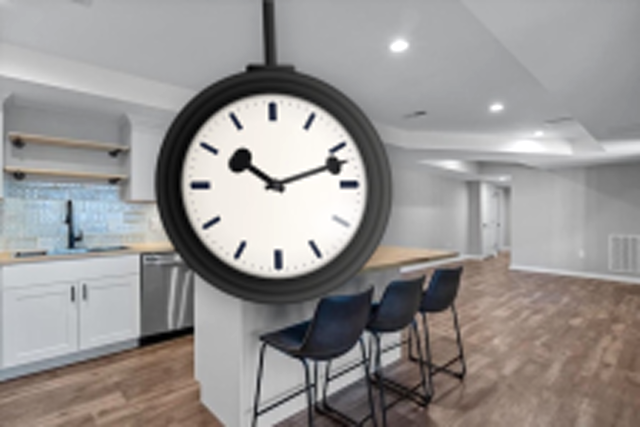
10:12
